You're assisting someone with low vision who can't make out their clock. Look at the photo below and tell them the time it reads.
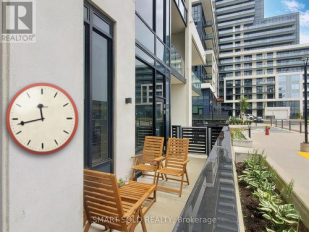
11:43
